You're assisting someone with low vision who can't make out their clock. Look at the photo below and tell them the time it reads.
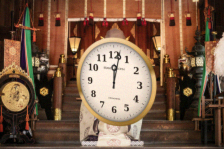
12:02
